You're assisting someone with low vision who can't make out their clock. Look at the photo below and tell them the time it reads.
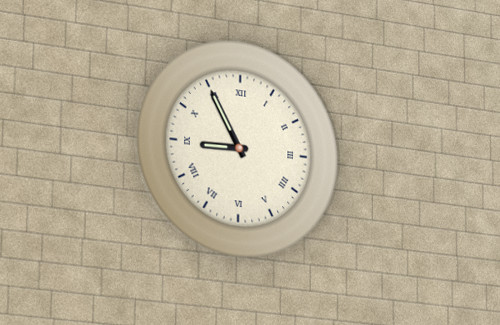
8:55
